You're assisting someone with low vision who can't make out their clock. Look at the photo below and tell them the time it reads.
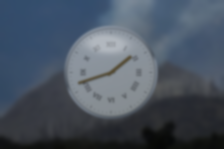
1:42
